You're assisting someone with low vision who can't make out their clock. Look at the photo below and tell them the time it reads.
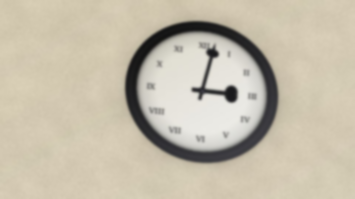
3:02
